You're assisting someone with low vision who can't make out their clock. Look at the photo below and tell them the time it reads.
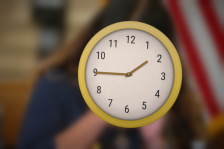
1:45
